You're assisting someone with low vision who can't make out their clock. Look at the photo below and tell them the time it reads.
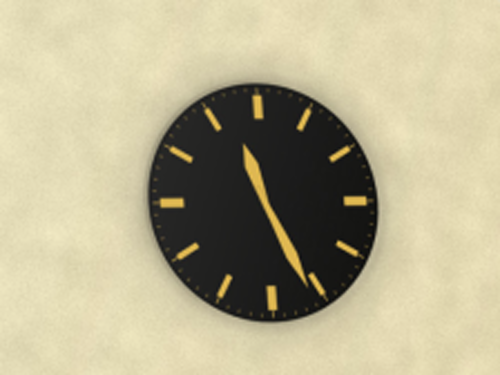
11:26
